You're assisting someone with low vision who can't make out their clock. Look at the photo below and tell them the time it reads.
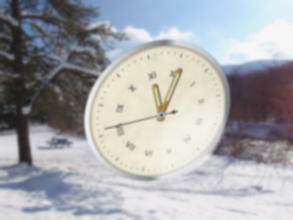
11:00:41
